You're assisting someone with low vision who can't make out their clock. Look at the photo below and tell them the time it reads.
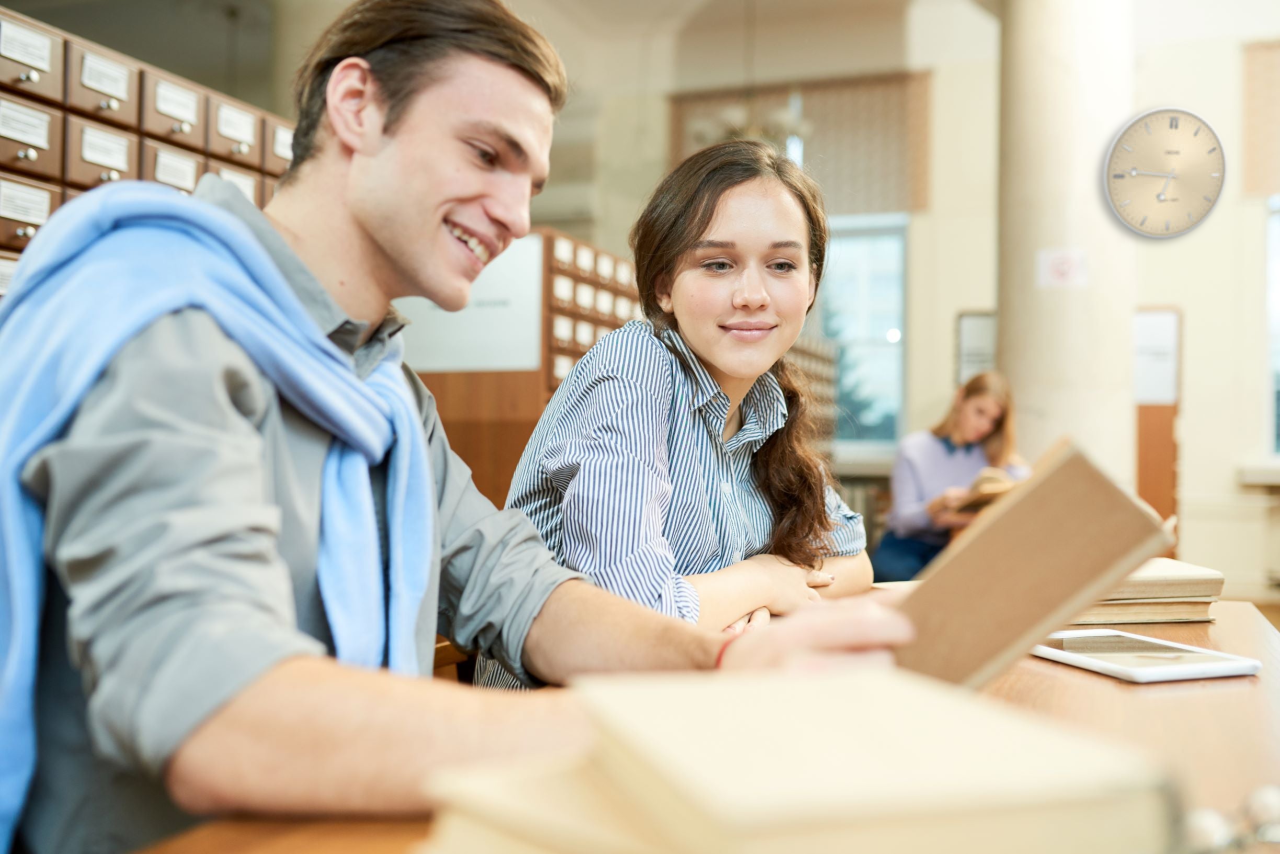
6:46
